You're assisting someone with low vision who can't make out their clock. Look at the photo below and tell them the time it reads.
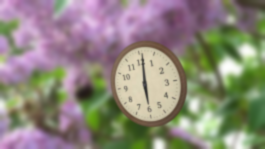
6:01
